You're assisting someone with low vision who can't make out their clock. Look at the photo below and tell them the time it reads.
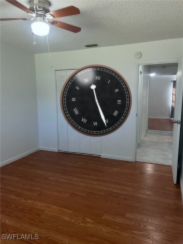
11:26
